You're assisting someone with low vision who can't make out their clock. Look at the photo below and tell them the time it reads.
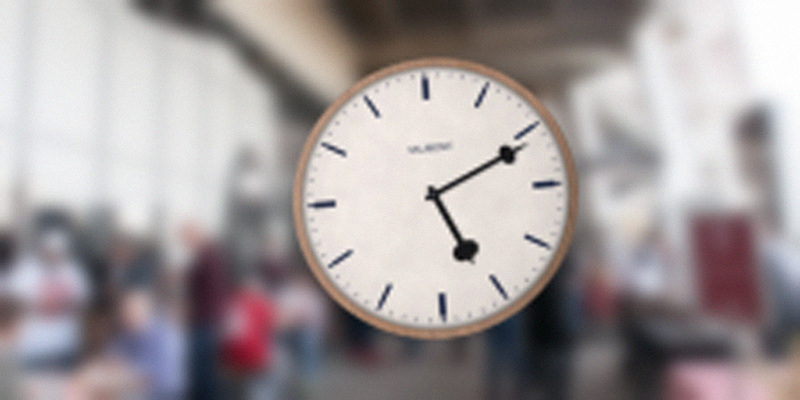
5:11
